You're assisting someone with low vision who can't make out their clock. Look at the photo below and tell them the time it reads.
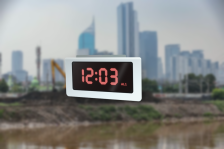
12:03
